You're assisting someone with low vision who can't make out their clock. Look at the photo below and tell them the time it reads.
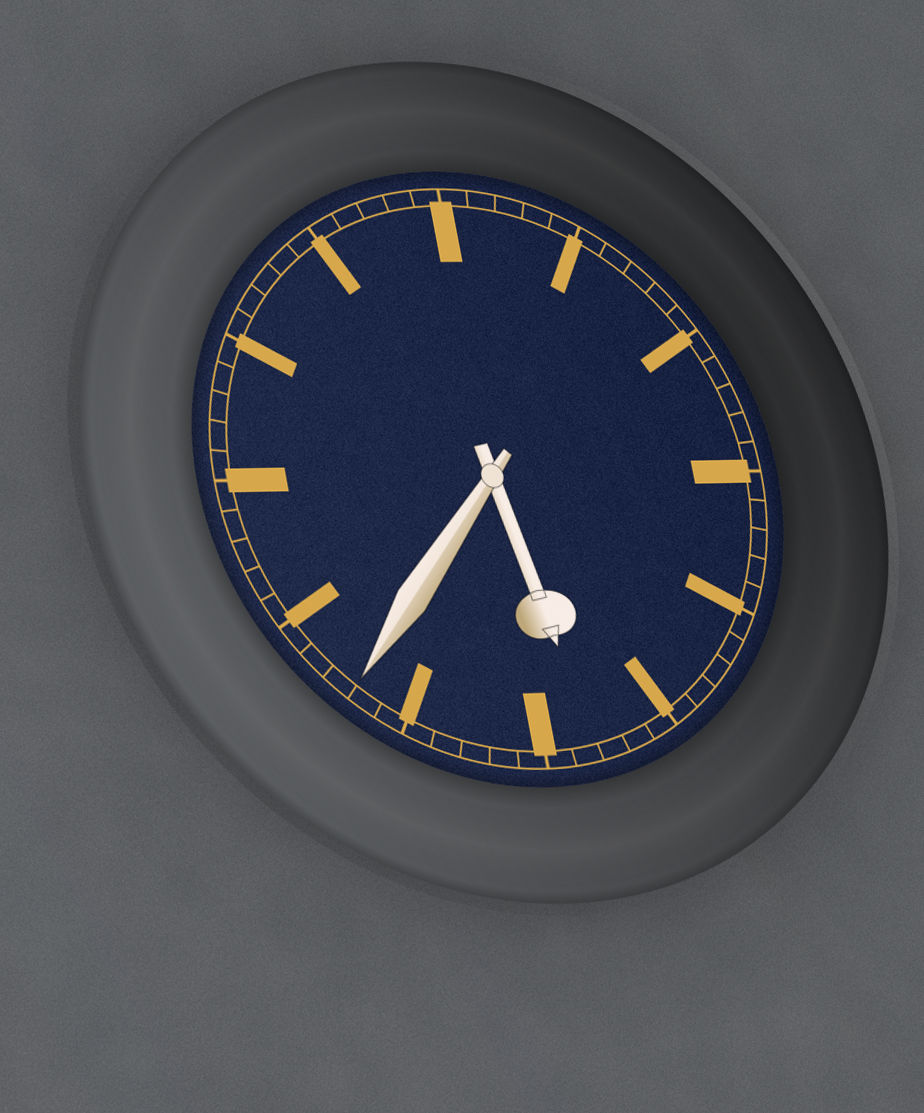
5:37
